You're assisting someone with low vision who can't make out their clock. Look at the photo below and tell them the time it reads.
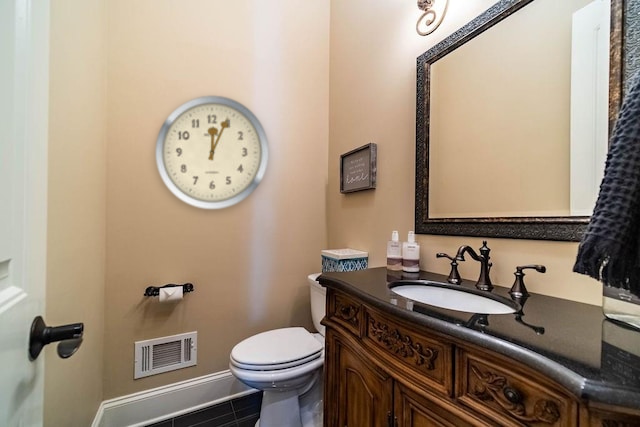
12:04
